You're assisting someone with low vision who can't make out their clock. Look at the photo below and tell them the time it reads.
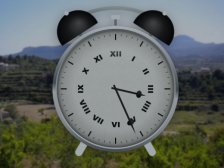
3:26
